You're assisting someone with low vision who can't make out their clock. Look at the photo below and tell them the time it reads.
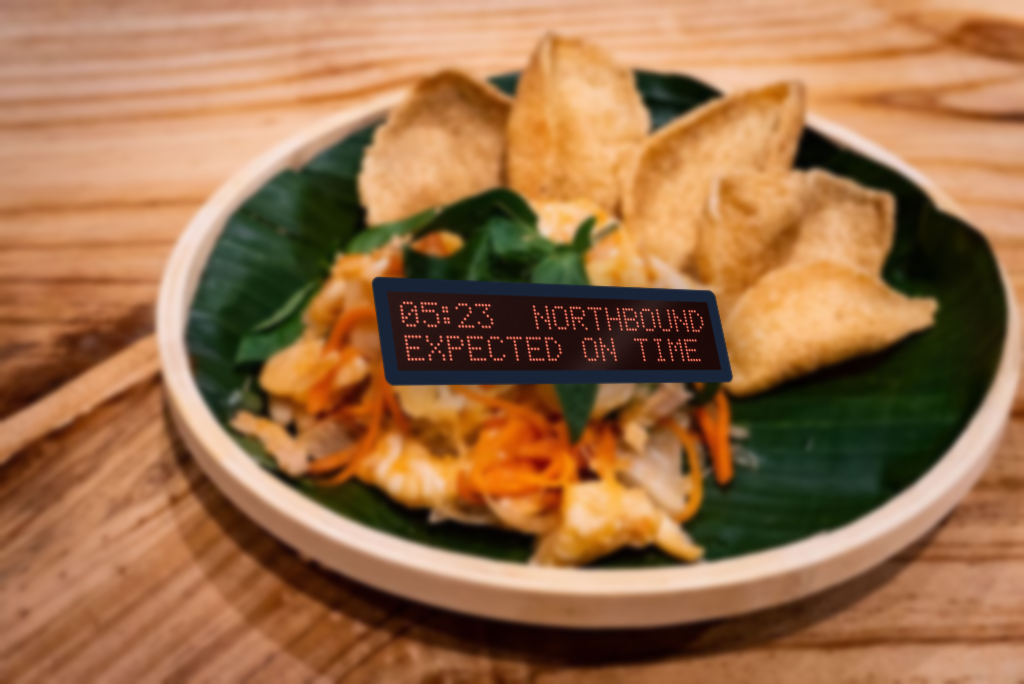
5:23
